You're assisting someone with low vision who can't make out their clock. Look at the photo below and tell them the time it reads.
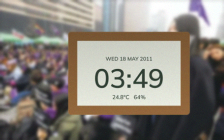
3:49
